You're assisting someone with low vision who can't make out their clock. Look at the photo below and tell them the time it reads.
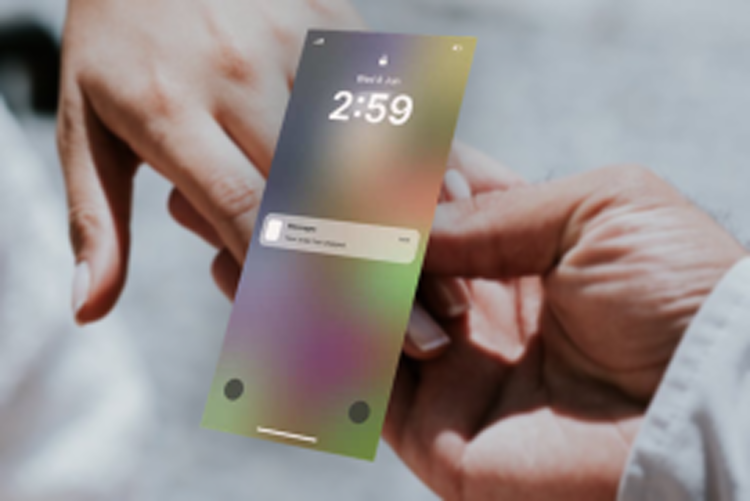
2:59
